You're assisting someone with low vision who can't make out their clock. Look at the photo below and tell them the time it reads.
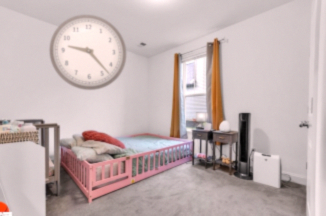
9:23
